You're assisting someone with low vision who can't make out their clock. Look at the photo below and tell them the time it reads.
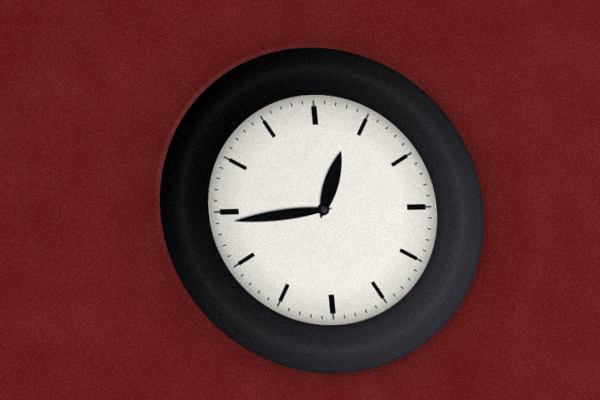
12:44
